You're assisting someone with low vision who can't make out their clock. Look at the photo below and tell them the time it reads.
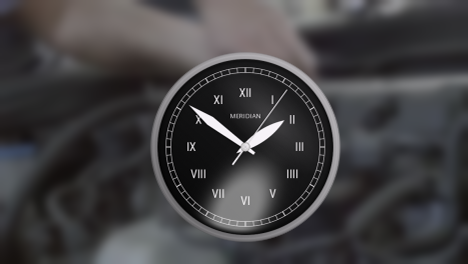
1:51:06
